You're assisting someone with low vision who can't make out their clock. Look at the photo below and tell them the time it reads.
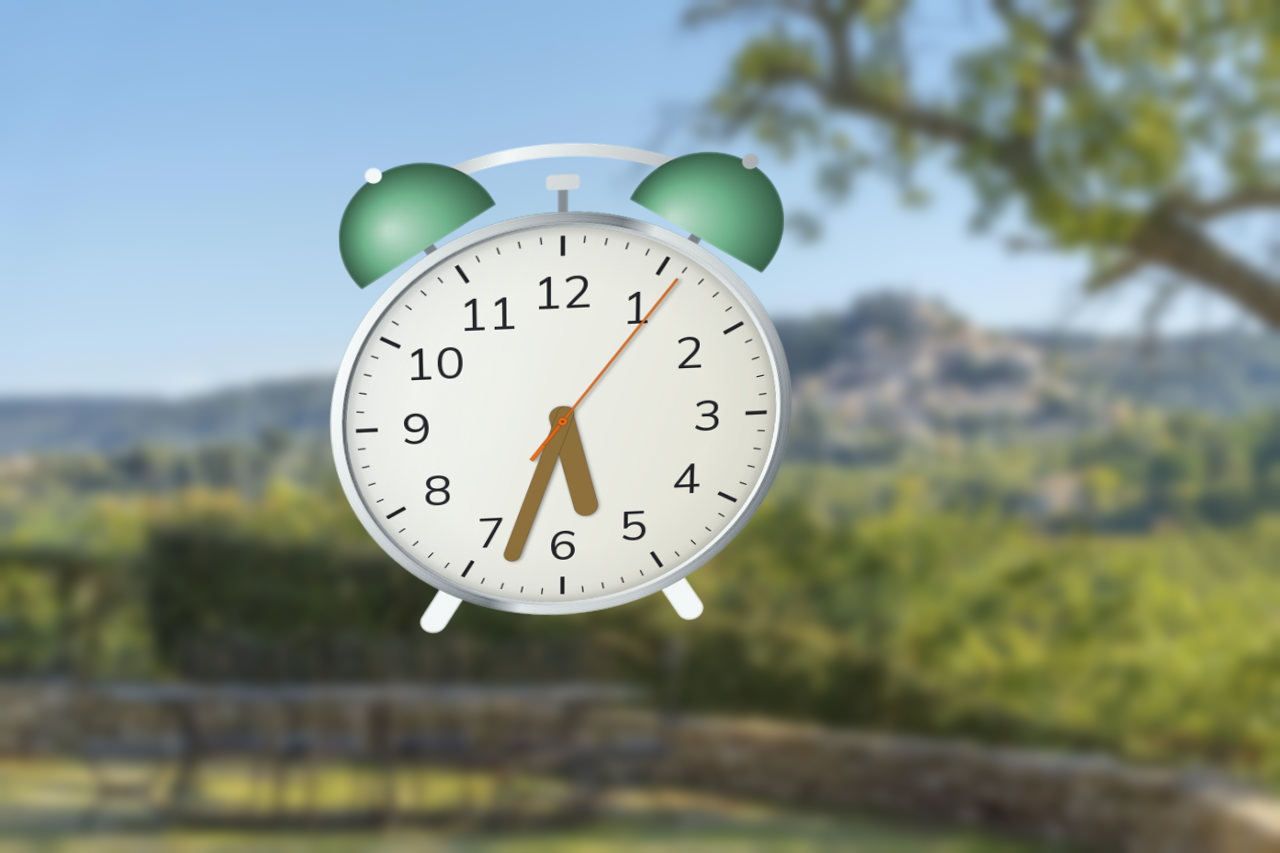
5:33:06
